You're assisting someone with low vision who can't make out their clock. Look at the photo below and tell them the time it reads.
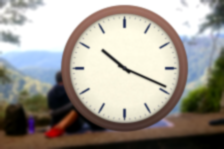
10:19
